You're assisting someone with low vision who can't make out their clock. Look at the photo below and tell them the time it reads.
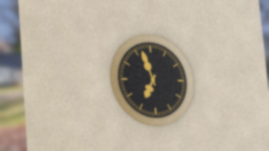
6:57
